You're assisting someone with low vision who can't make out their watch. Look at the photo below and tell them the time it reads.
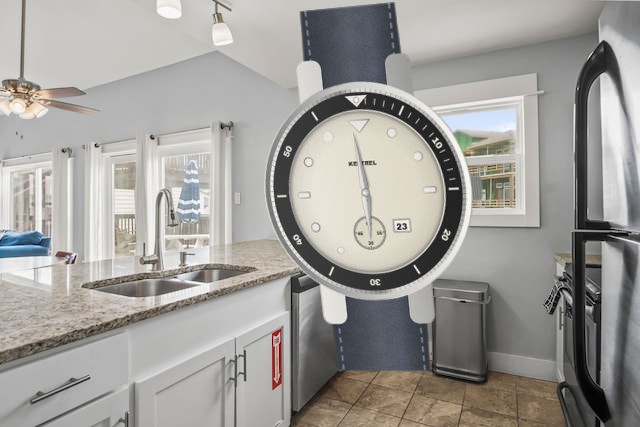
5:59
